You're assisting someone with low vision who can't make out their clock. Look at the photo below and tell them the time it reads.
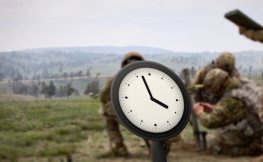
3:57
